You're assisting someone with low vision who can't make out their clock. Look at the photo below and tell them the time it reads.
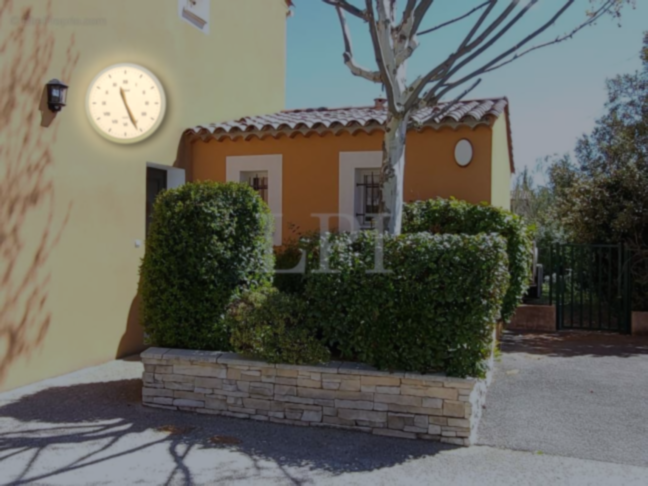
11:26
